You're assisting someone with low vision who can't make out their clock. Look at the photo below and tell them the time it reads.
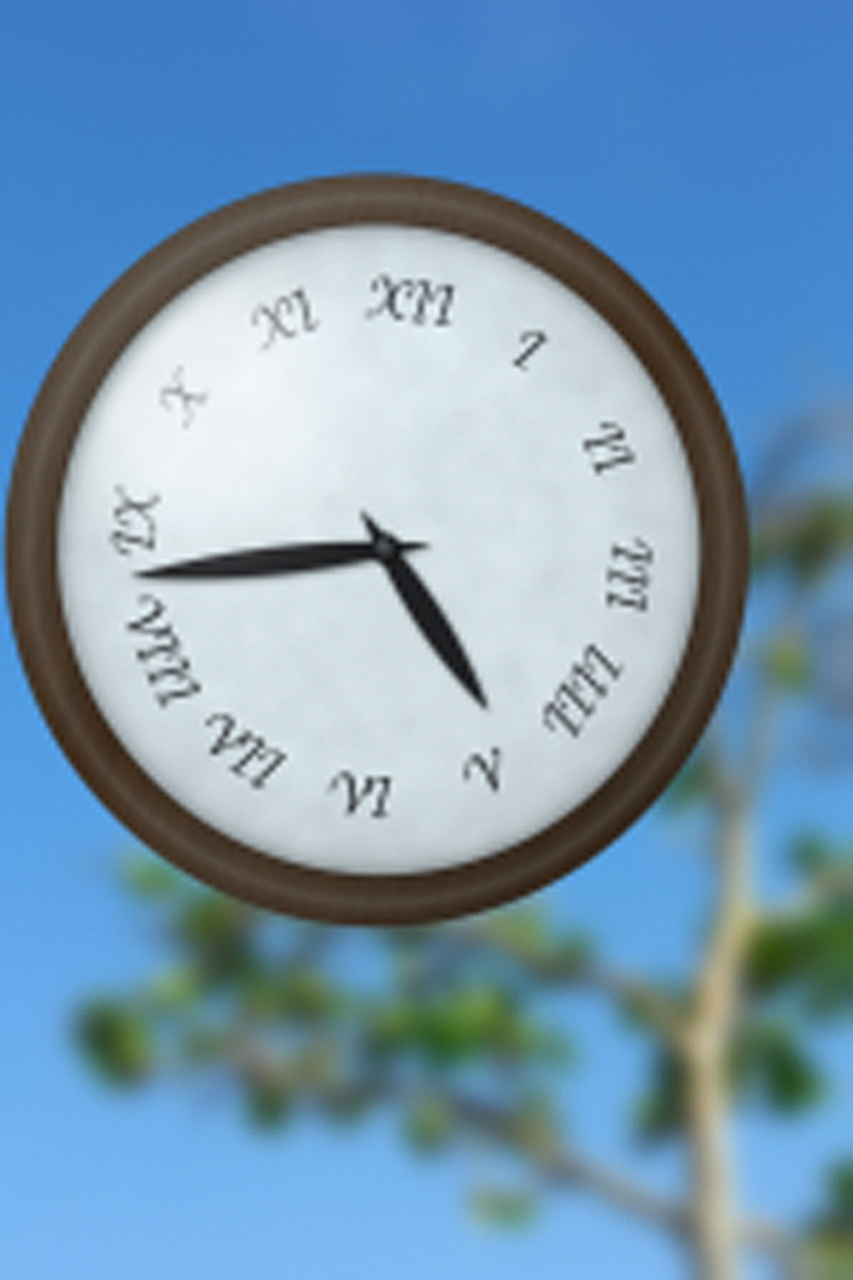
4:43
